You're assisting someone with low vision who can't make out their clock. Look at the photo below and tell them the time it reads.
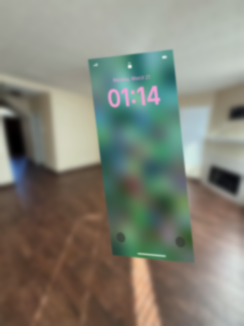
1:14
